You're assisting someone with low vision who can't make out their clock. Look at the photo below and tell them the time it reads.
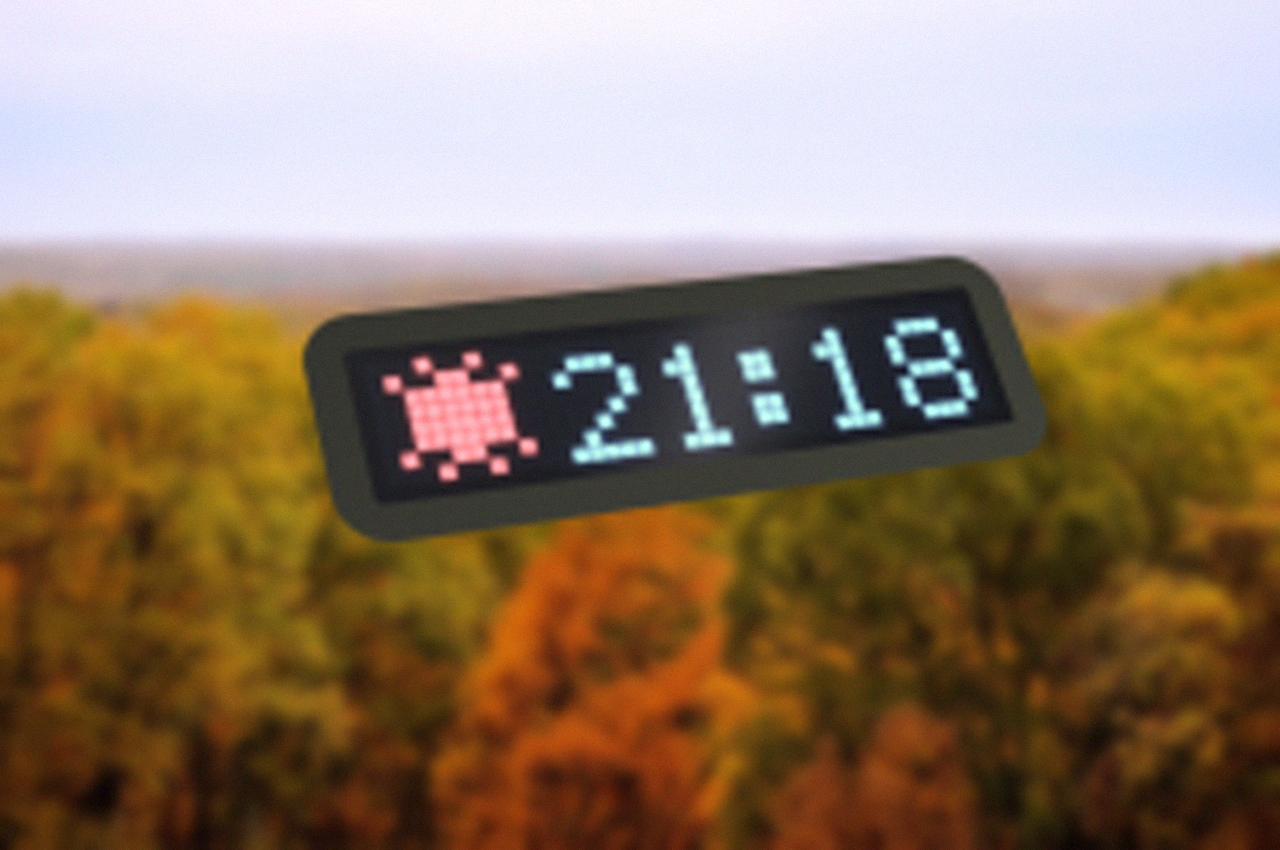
21:18
